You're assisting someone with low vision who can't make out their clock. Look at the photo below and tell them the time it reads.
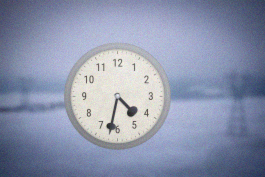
4:32
